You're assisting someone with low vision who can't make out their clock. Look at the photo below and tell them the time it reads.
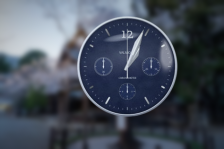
1:04
